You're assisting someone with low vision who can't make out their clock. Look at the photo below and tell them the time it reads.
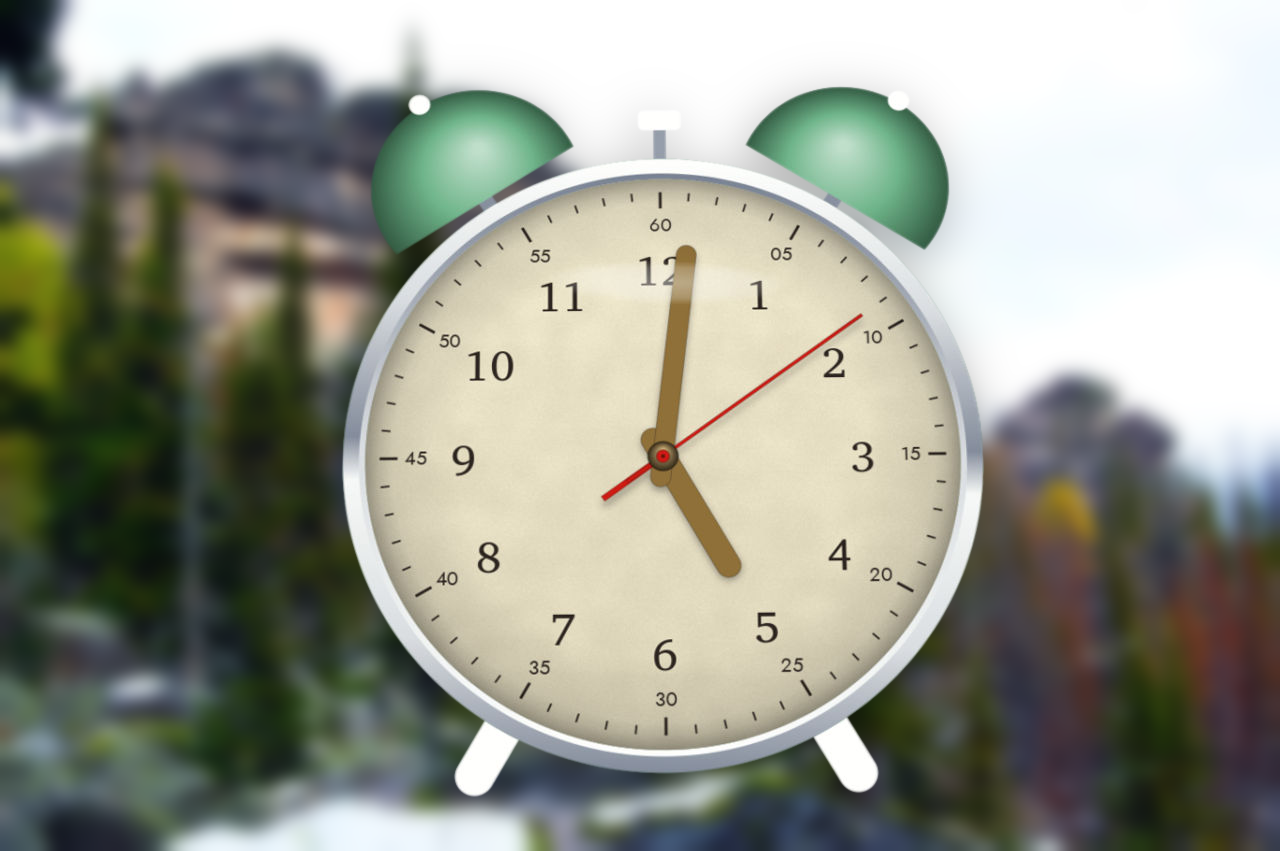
5:01:09
